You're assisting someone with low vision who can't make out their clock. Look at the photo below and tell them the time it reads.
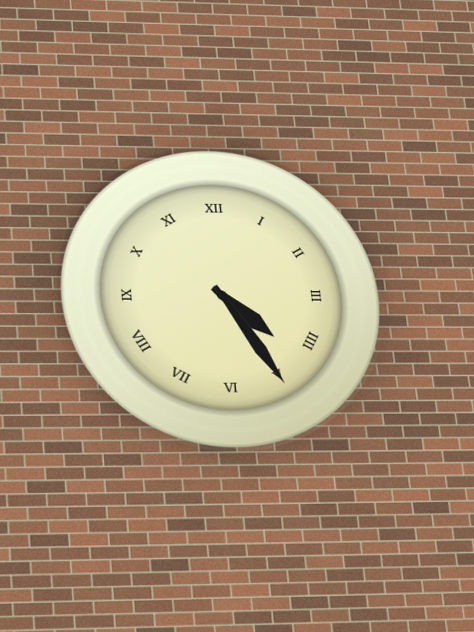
4:25
